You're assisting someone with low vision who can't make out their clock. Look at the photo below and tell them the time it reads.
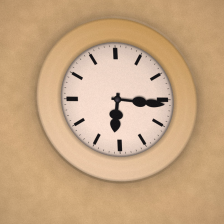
6:16
